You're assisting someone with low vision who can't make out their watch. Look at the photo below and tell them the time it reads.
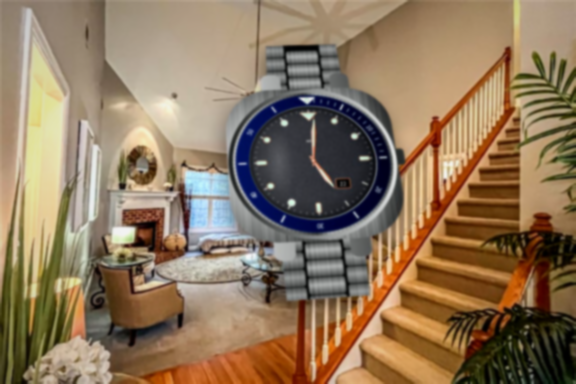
5:01
